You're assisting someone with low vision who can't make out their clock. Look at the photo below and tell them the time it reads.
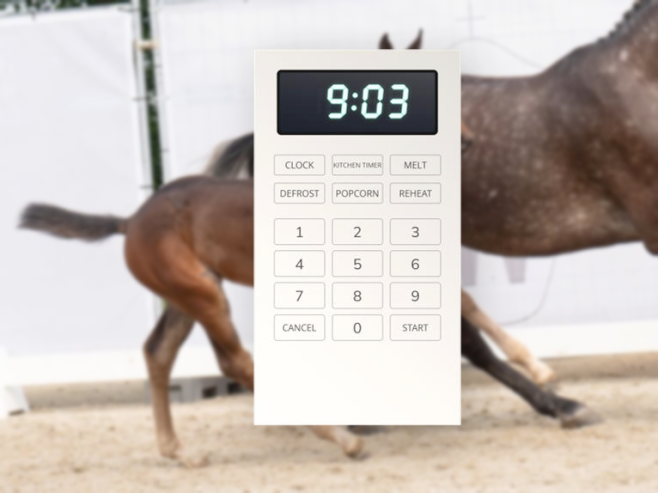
9:03
